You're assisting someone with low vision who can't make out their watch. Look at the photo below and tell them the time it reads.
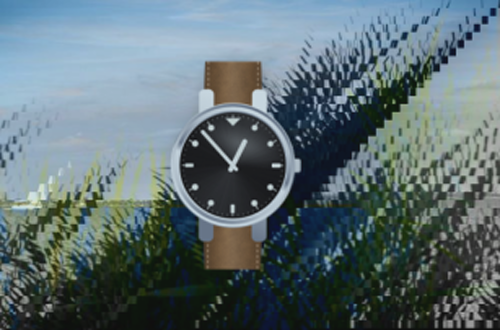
12:53
